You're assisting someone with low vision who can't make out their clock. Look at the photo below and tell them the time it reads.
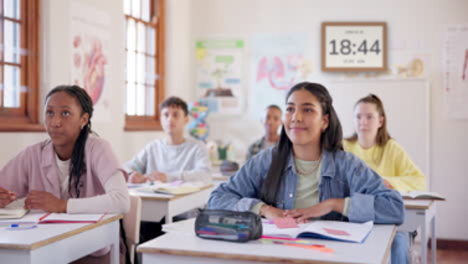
18:44
